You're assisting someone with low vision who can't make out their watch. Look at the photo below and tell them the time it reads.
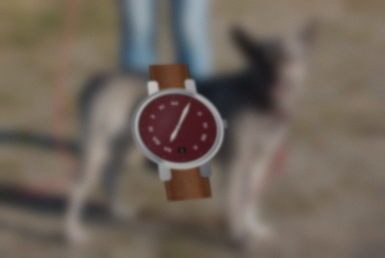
7:05
